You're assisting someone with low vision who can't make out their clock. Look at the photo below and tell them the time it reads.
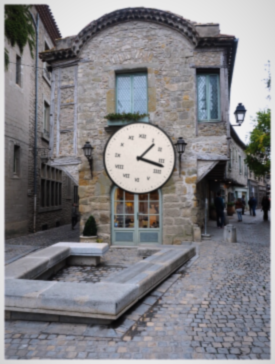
1:17
